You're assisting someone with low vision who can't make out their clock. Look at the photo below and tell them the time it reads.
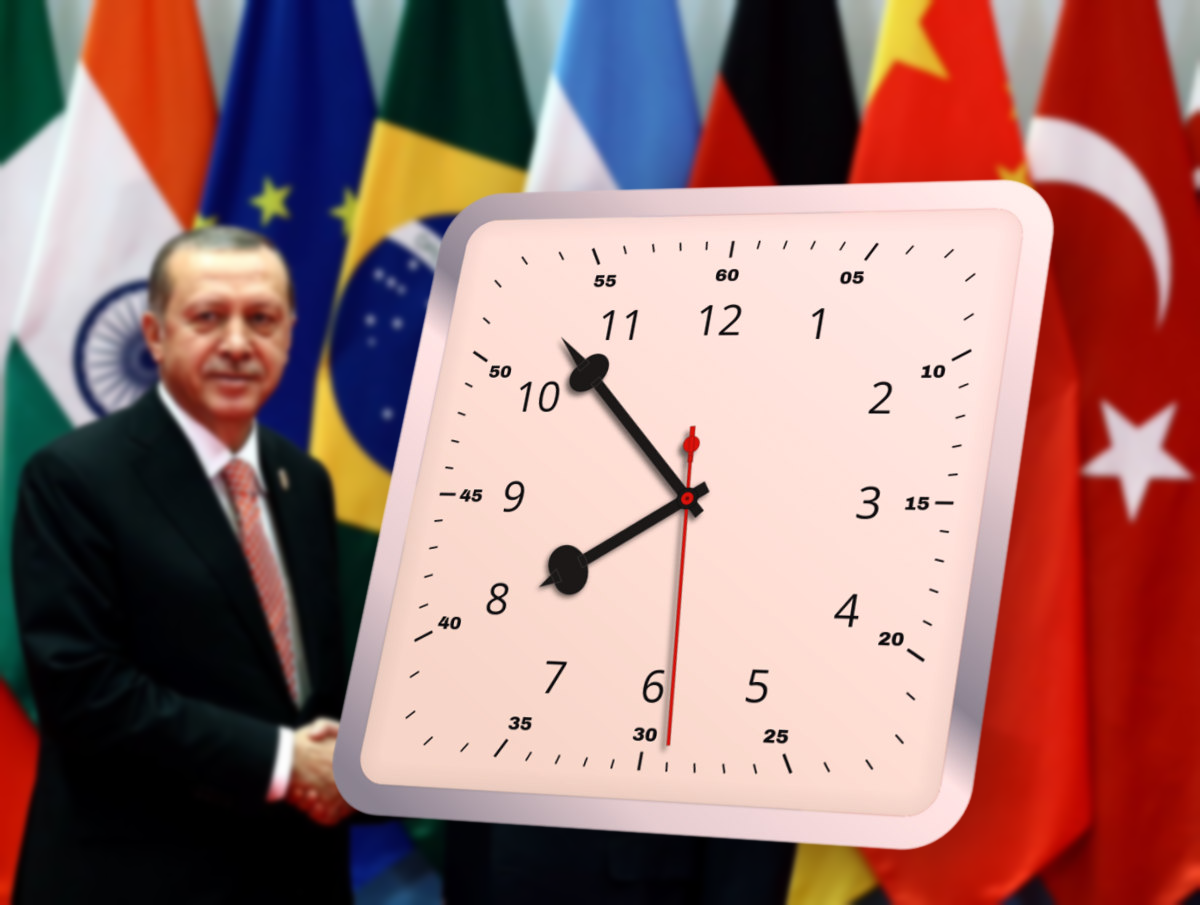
7:52:29
